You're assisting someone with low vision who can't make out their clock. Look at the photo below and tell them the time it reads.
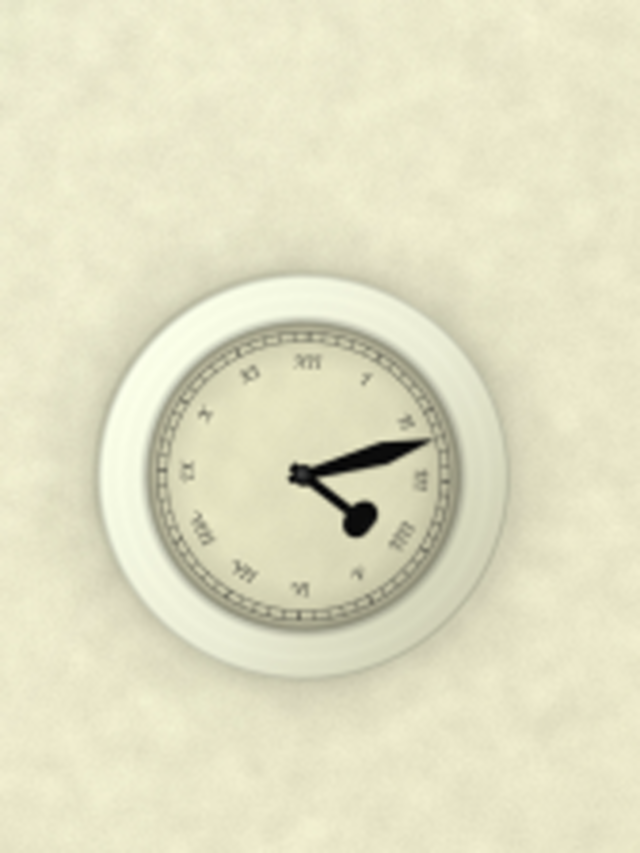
4:12
